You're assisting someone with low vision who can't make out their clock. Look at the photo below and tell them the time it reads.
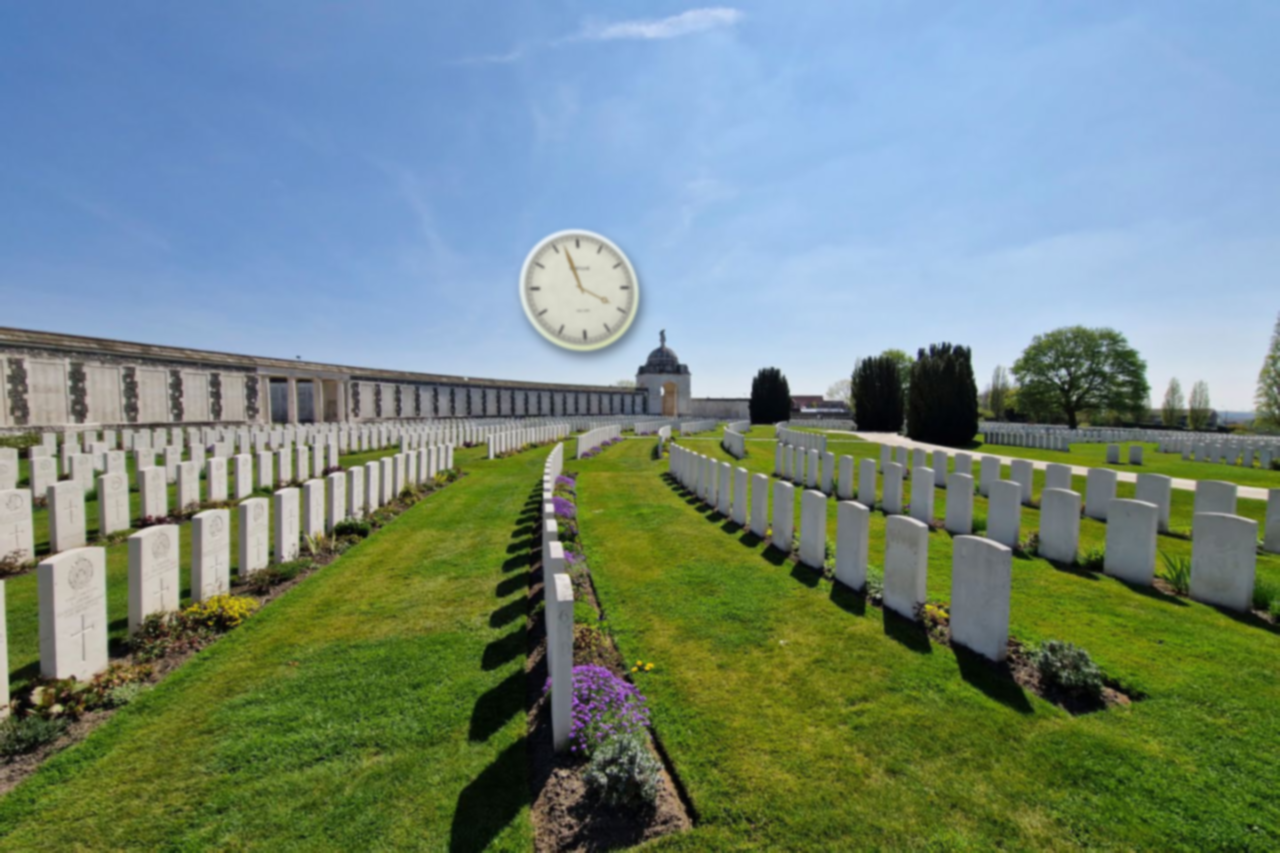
3:57
